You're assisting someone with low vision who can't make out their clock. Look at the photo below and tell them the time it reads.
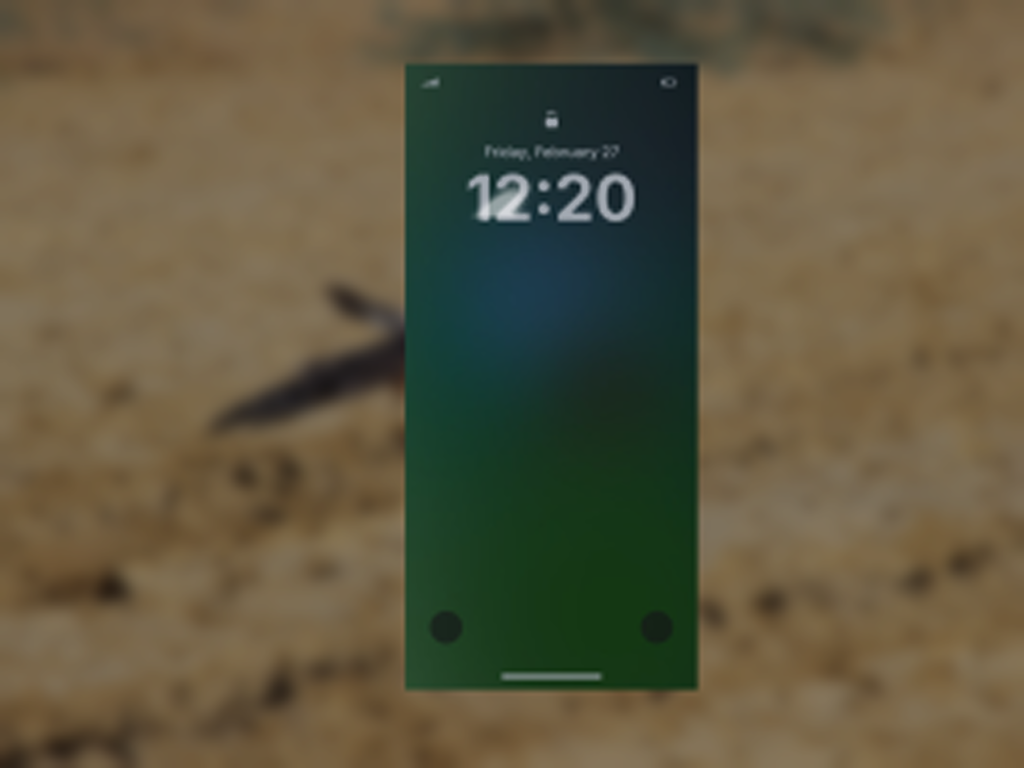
12:20
